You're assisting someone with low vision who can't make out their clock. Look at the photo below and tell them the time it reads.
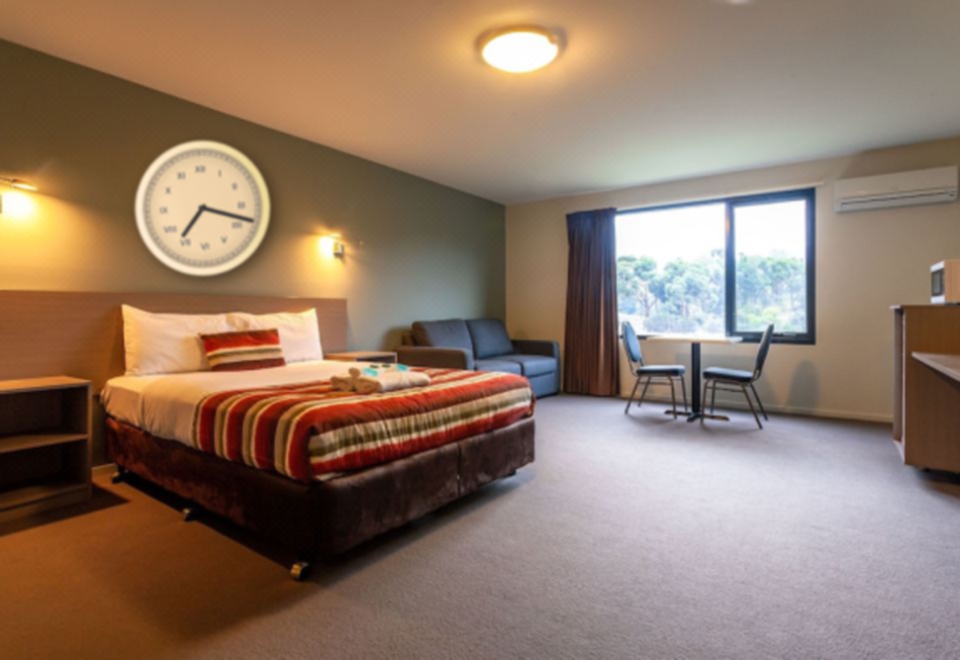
7:18
